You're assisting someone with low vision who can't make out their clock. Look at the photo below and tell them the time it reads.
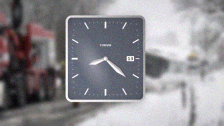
8:22
